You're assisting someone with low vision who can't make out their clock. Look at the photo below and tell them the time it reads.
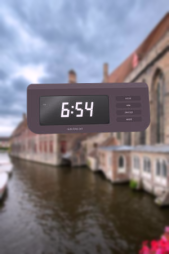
6:54
